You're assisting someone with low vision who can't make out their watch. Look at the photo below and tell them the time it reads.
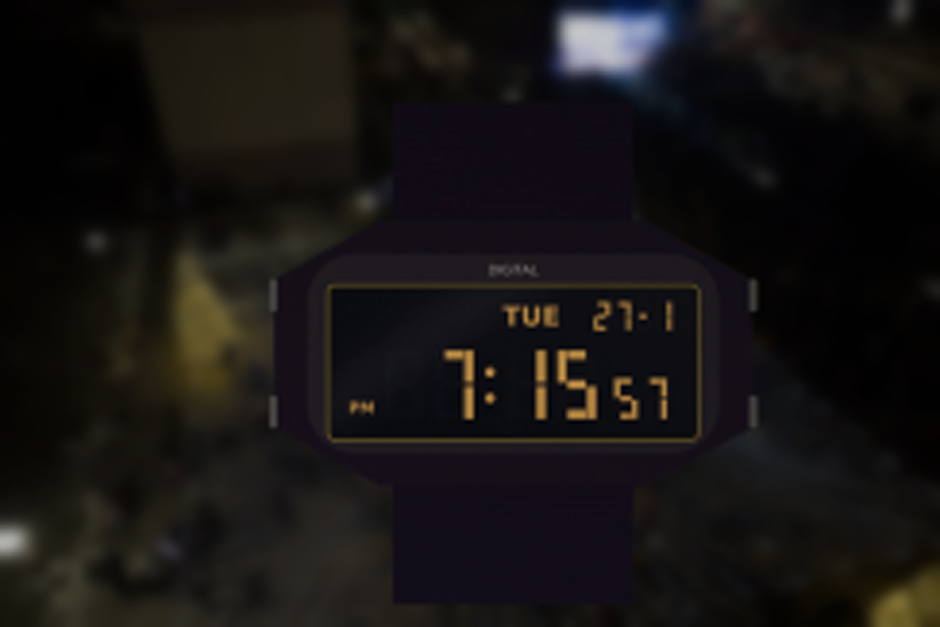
7:15:57
